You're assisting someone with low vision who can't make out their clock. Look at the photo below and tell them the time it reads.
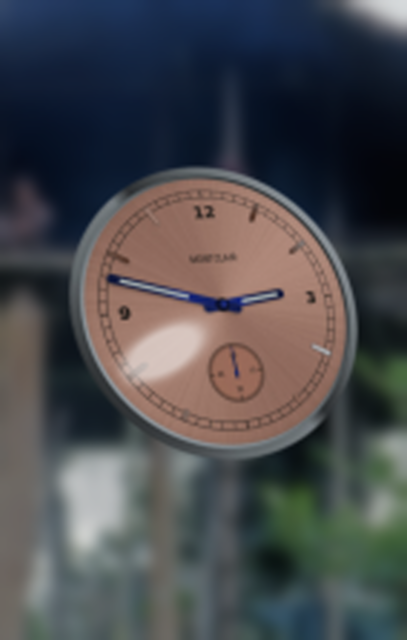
2:48
